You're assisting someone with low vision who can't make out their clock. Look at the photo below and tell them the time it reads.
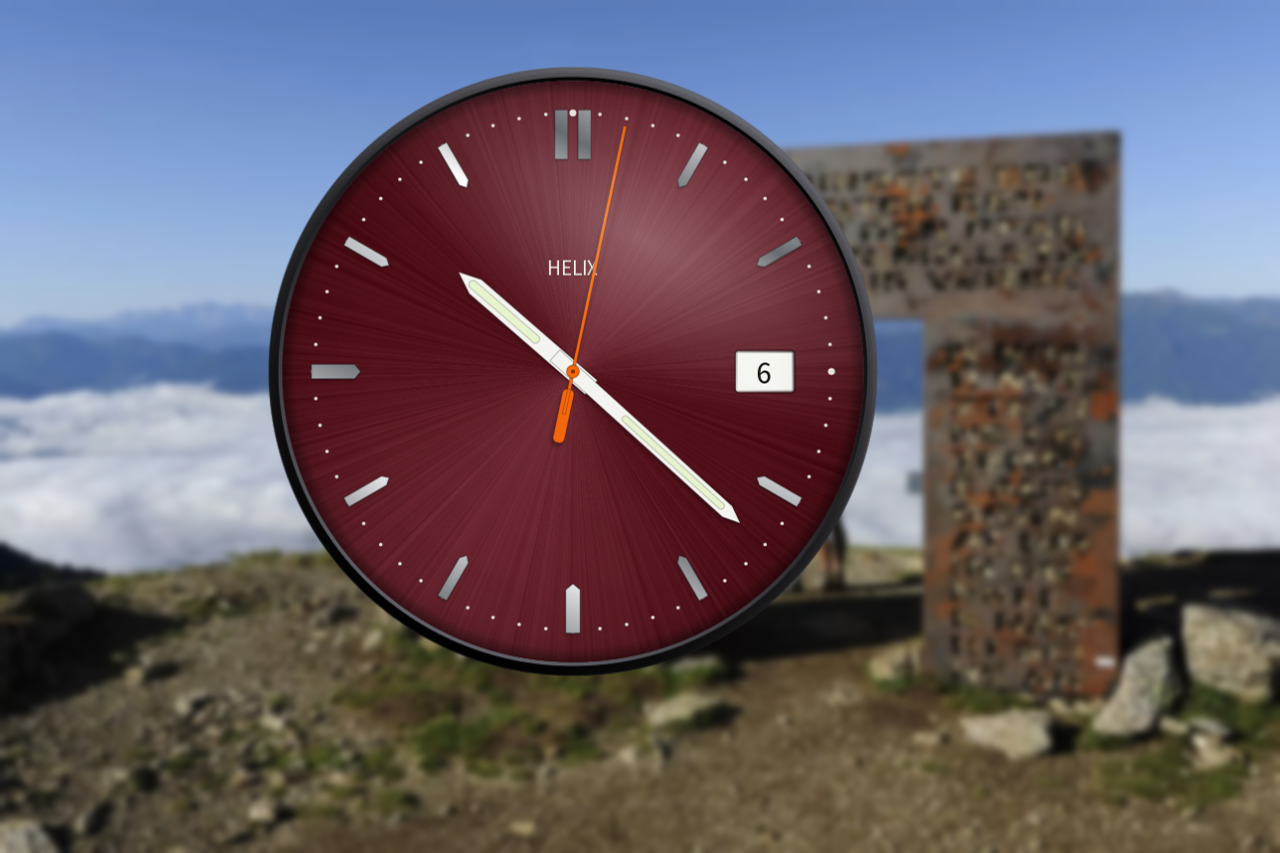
10:22:02
